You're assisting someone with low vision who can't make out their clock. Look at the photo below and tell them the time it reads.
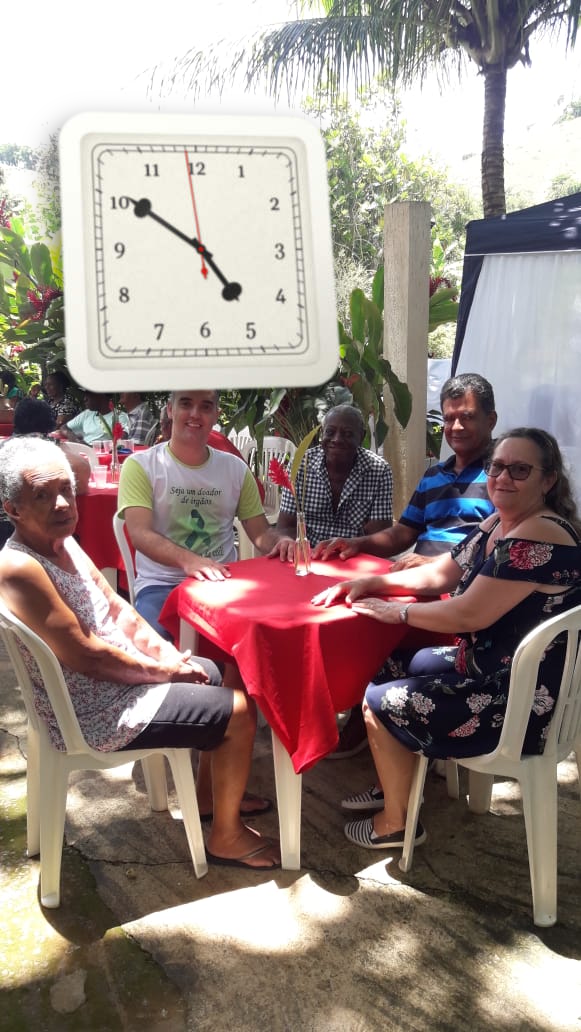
4:50:59
